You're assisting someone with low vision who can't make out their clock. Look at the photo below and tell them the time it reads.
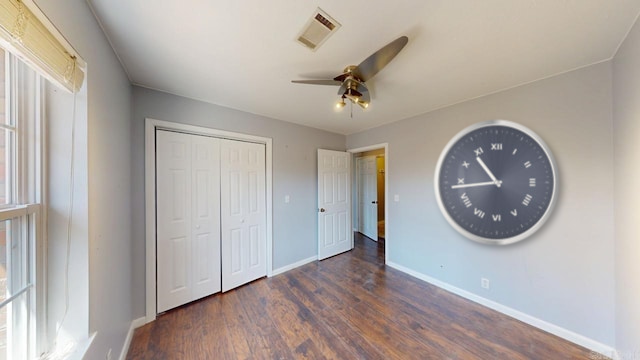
10:44
